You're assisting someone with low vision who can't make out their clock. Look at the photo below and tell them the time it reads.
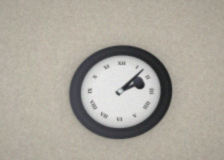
2:07
